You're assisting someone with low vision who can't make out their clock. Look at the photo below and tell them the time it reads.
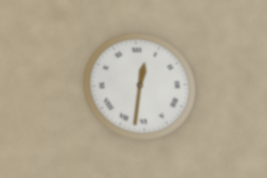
12:32
